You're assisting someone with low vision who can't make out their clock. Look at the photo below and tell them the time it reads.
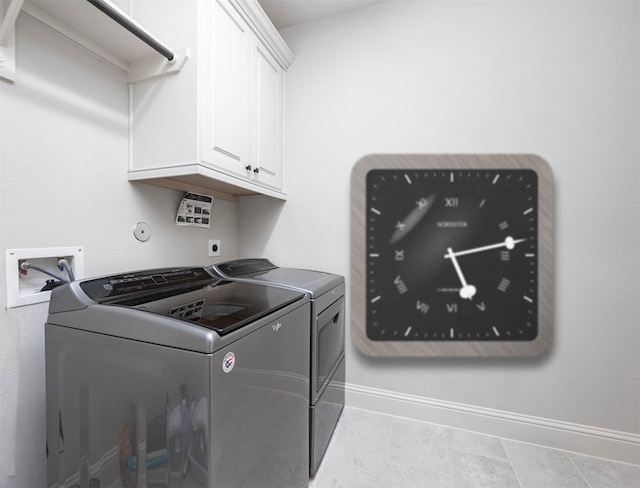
5:13
